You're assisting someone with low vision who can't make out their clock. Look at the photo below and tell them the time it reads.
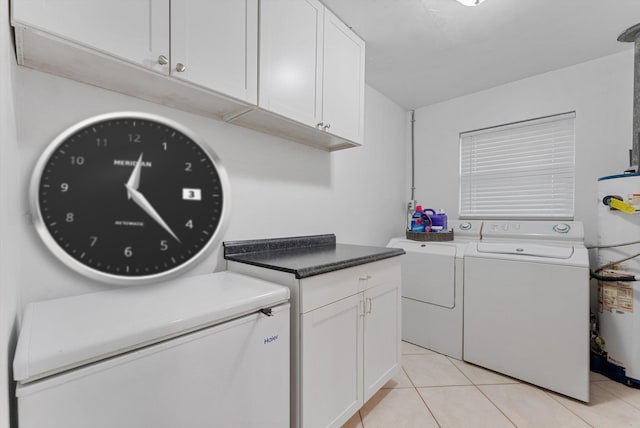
12:23
